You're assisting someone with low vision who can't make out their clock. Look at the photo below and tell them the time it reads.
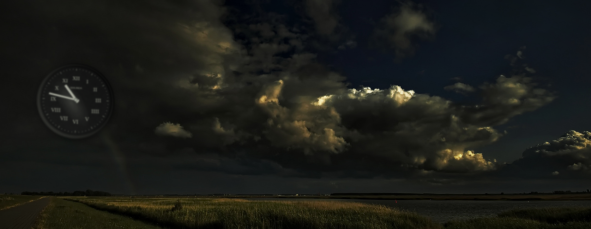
10:47
